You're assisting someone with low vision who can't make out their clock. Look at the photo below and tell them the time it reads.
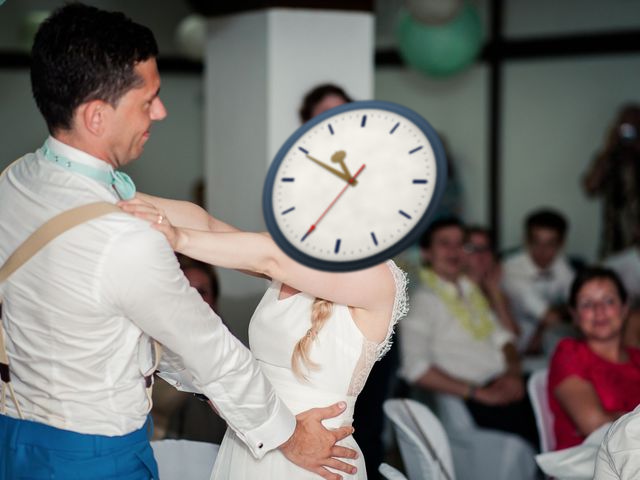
10:49:35
